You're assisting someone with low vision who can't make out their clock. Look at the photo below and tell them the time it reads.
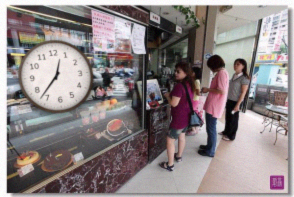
12:37
